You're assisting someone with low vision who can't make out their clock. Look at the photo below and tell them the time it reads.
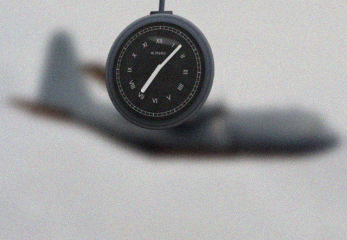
7:07
